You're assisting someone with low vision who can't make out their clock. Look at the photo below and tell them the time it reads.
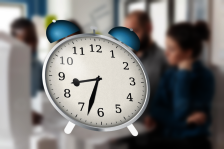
8:33
